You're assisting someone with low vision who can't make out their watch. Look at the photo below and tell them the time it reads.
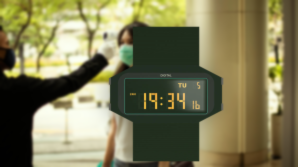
19:34
